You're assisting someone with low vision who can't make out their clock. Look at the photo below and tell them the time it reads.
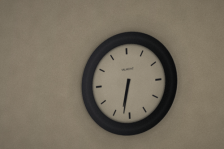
6:32
